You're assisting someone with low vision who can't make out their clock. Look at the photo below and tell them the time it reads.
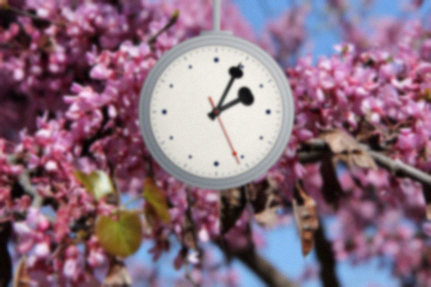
2:04:26
